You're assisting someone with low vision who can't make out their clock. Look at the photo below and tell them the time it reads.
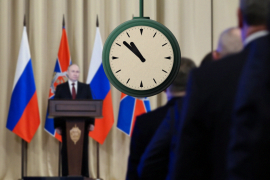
10:52
